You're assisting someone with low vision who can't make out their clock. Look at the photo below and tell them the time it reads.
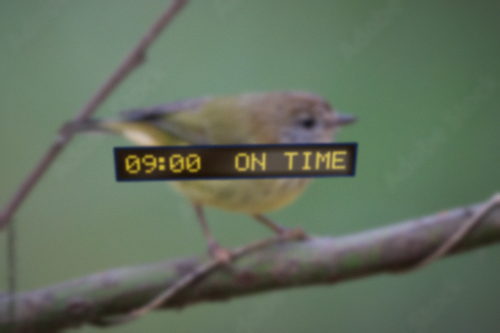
9:00
